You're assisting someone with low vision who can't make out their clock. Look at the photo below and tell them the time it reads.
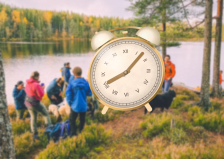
8:07
